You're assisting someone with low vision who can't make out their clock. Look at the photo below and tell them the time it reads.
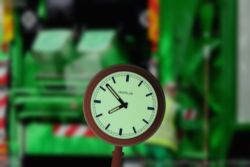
7:52
